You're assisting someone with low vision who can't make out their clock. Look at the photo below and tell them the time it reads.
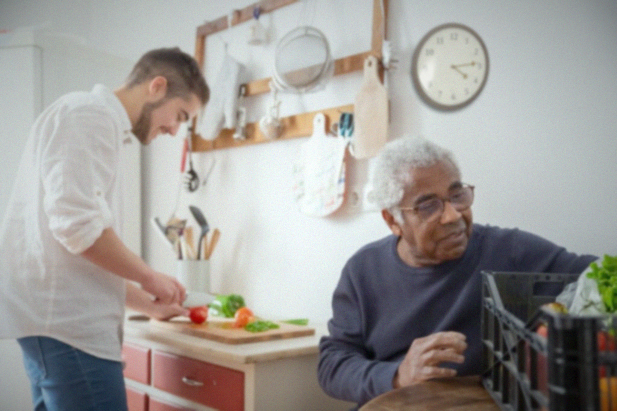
4:14
